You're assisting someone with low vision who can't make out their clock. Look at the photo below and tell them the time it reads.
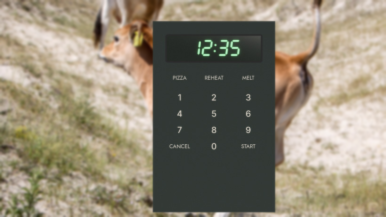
12:35
